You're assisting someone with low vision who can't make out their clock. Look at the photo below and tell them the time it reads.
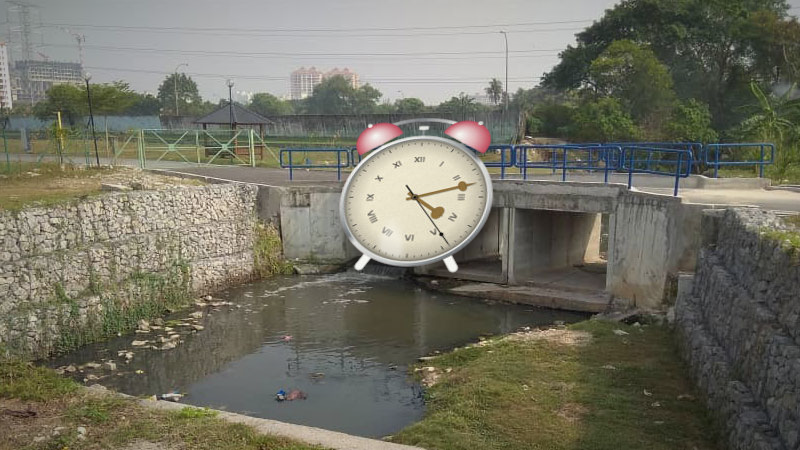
4:12:24
